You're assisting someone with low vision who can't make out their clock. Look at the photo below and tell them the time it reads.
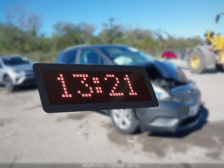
13:21
